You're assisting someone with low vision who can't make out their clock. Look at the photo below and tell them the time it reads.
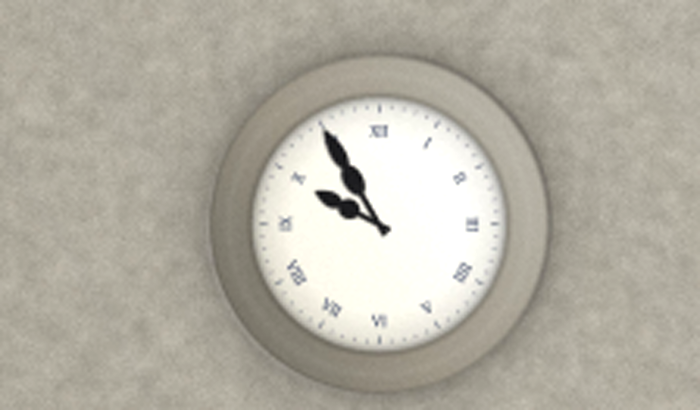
9:55
